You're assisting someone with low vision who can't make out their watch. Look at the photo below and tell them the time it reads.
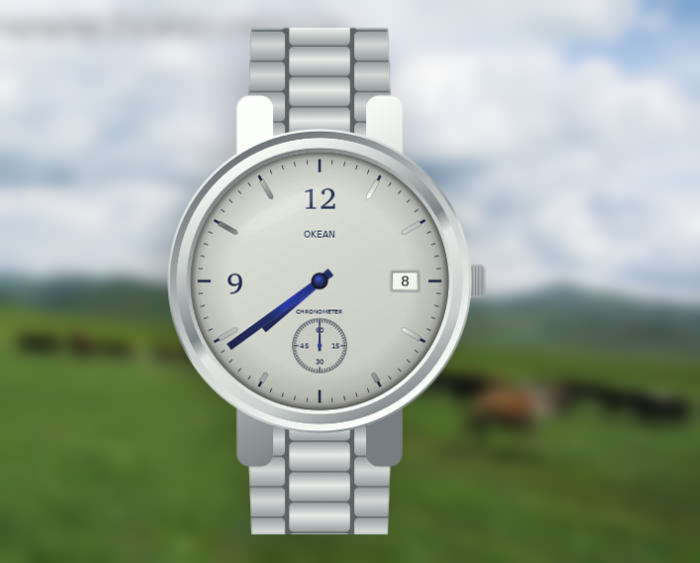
7:39
